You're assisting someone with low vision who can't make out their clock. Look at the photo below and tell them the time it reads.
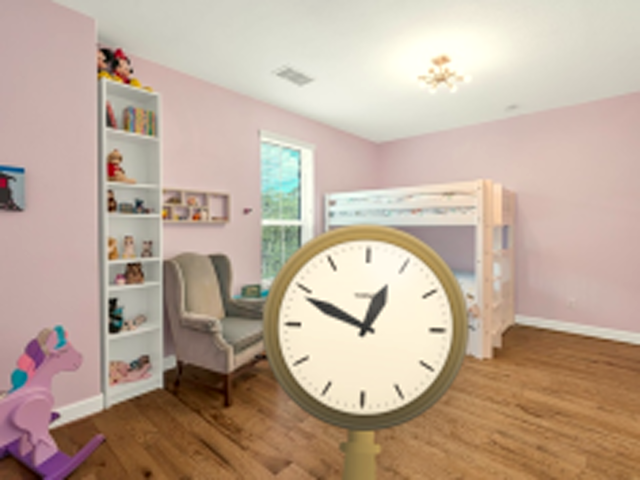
12:49
